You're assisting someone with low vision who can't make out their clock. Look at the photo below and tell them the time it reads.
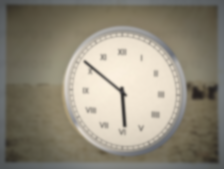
5:51
